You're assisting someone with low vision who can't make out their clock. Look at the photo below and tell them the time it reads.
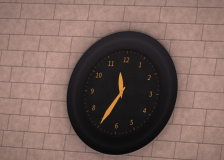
11:35
